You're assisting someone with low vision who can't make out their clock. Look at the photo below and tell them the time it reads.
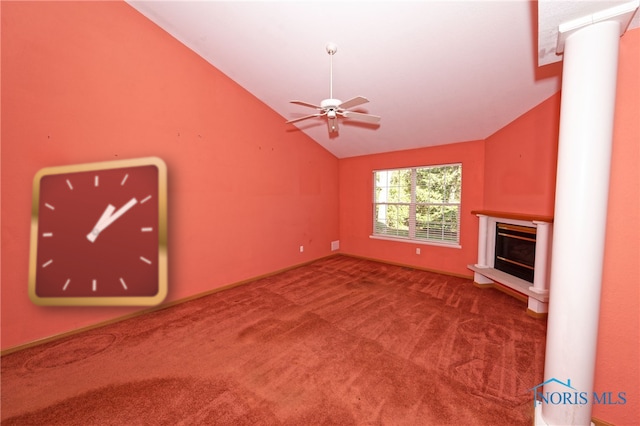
1:09
